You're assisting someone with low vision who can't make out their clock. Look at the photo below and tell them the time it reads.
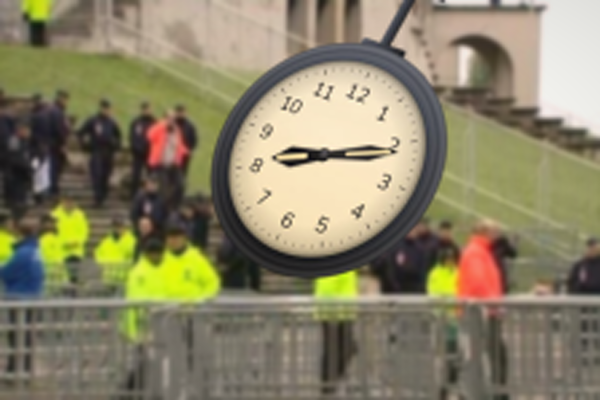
8:11
